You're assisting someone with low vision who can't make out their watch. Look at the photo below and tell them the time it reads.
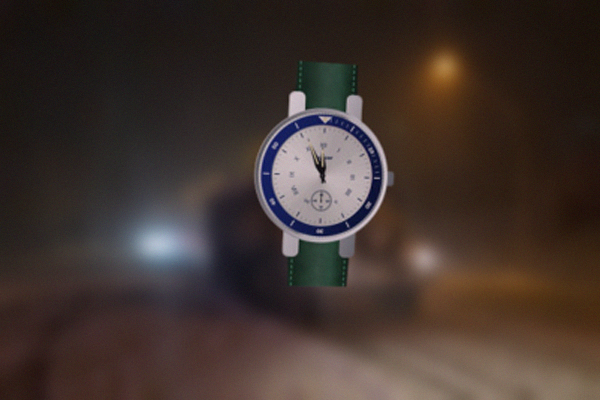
11:56
